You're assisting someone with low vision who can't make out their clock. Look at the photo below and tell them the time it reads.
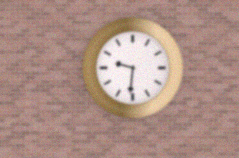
9:31
